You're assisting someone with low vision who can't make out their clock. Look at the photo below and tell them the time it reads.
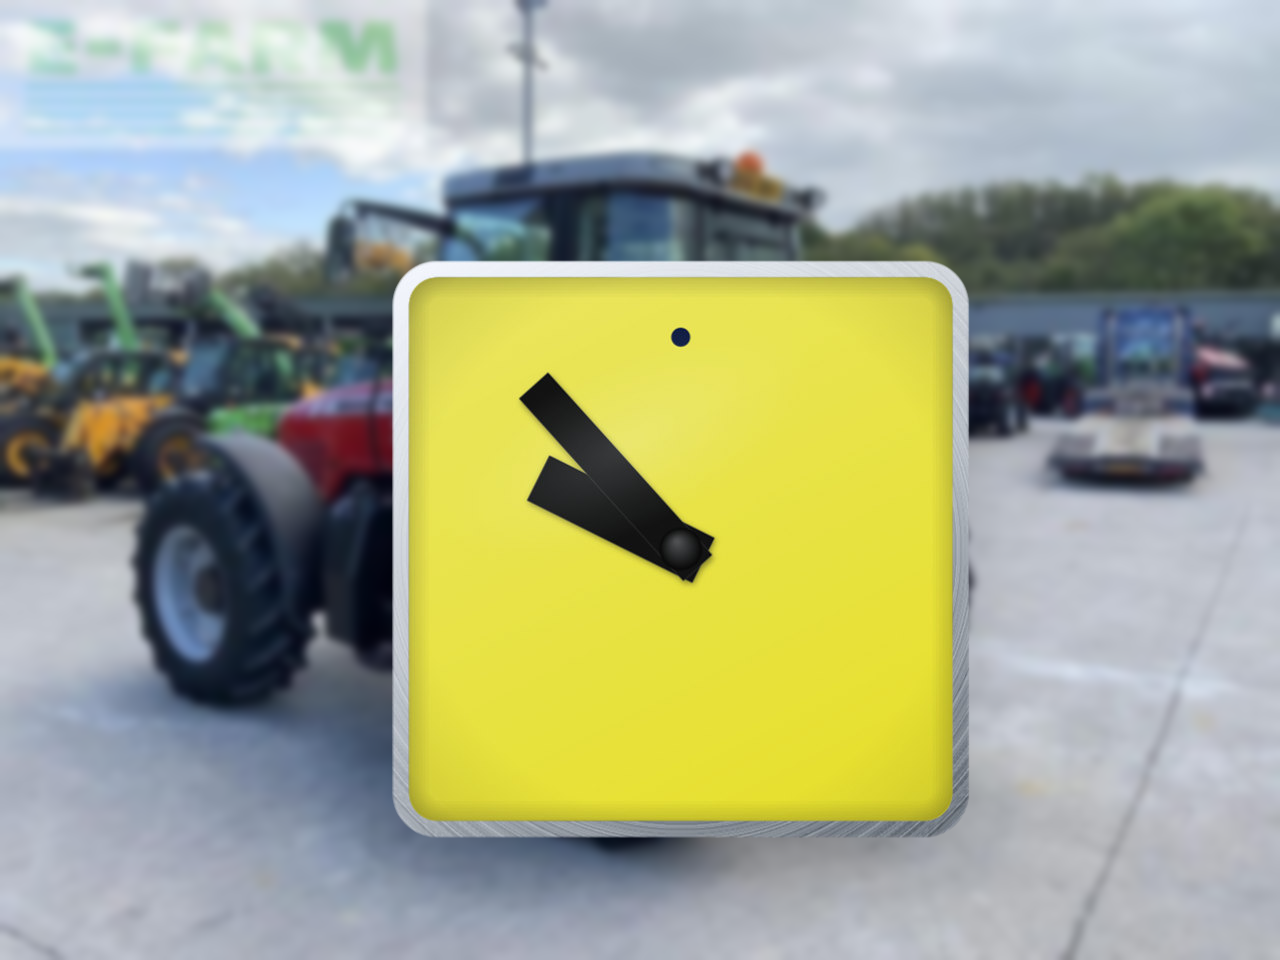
9:53
